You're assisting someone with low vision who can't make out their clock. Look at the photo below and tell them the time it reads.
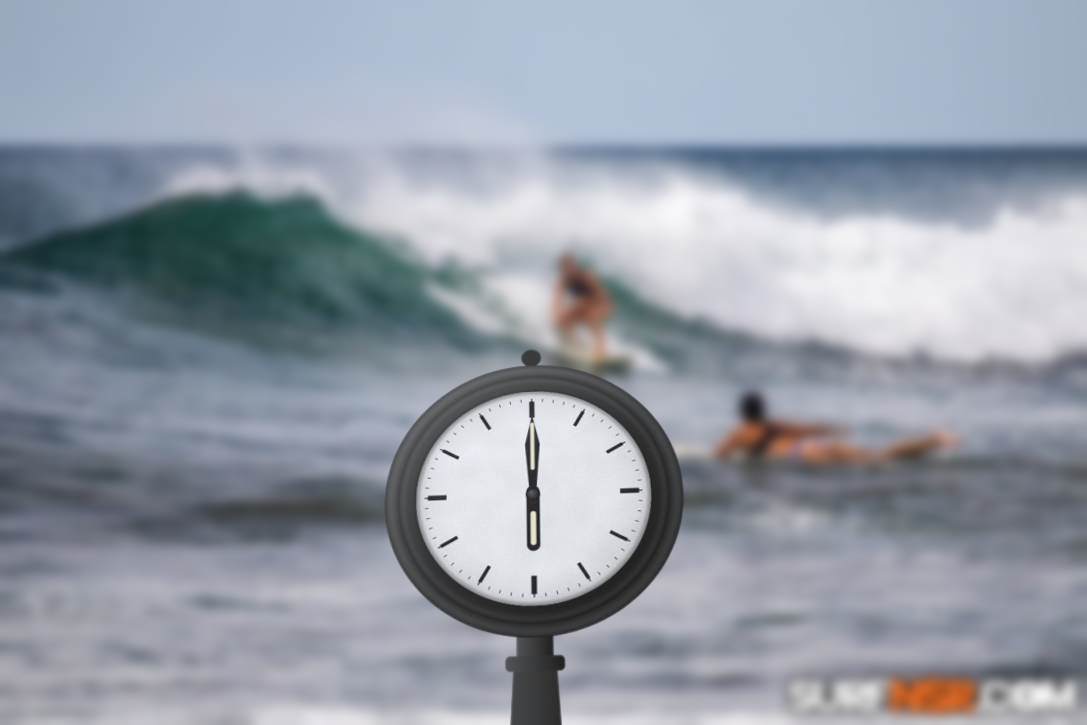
6:00
